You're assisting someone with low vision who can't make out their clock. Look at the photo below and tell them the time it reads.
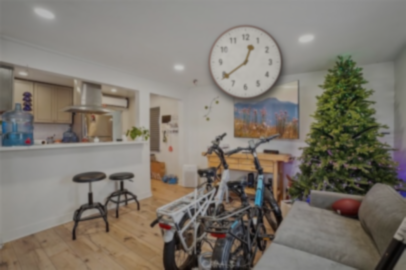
12:39
